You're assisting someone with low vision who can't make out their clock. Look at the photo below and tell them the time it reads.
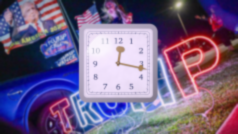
12:17
